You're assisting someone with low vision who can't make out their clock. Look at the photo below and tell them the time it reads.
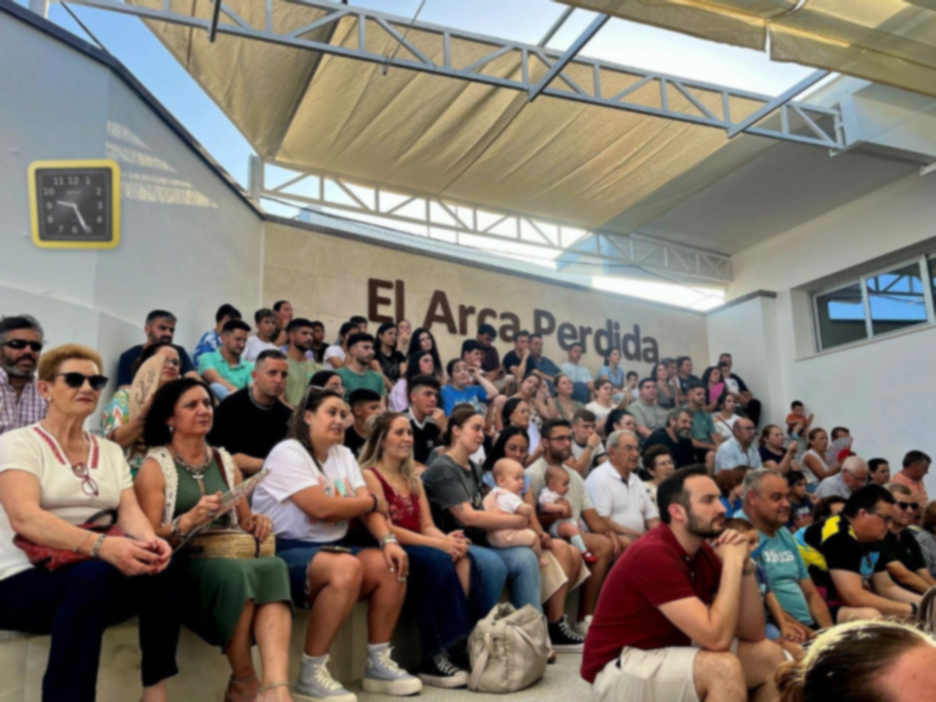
9:26
